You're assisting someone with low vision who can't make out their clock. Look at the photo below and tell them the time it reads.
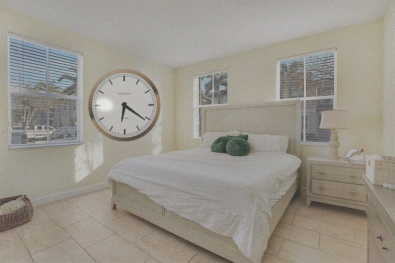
6:21
